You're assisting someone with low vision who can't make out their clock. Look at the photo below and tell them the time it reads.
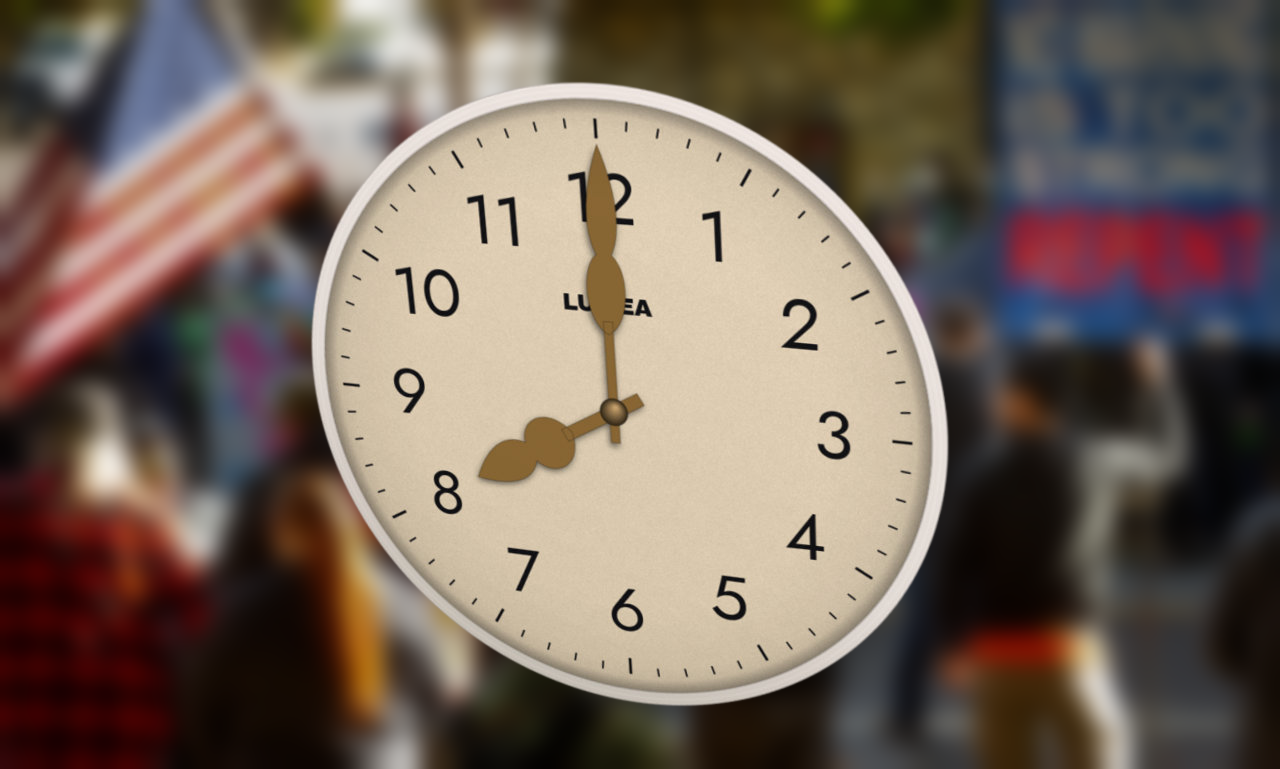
8:00
